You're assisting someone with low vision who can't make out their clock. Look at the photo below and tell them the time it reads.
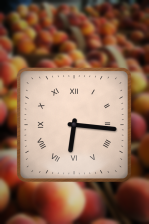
6:16
